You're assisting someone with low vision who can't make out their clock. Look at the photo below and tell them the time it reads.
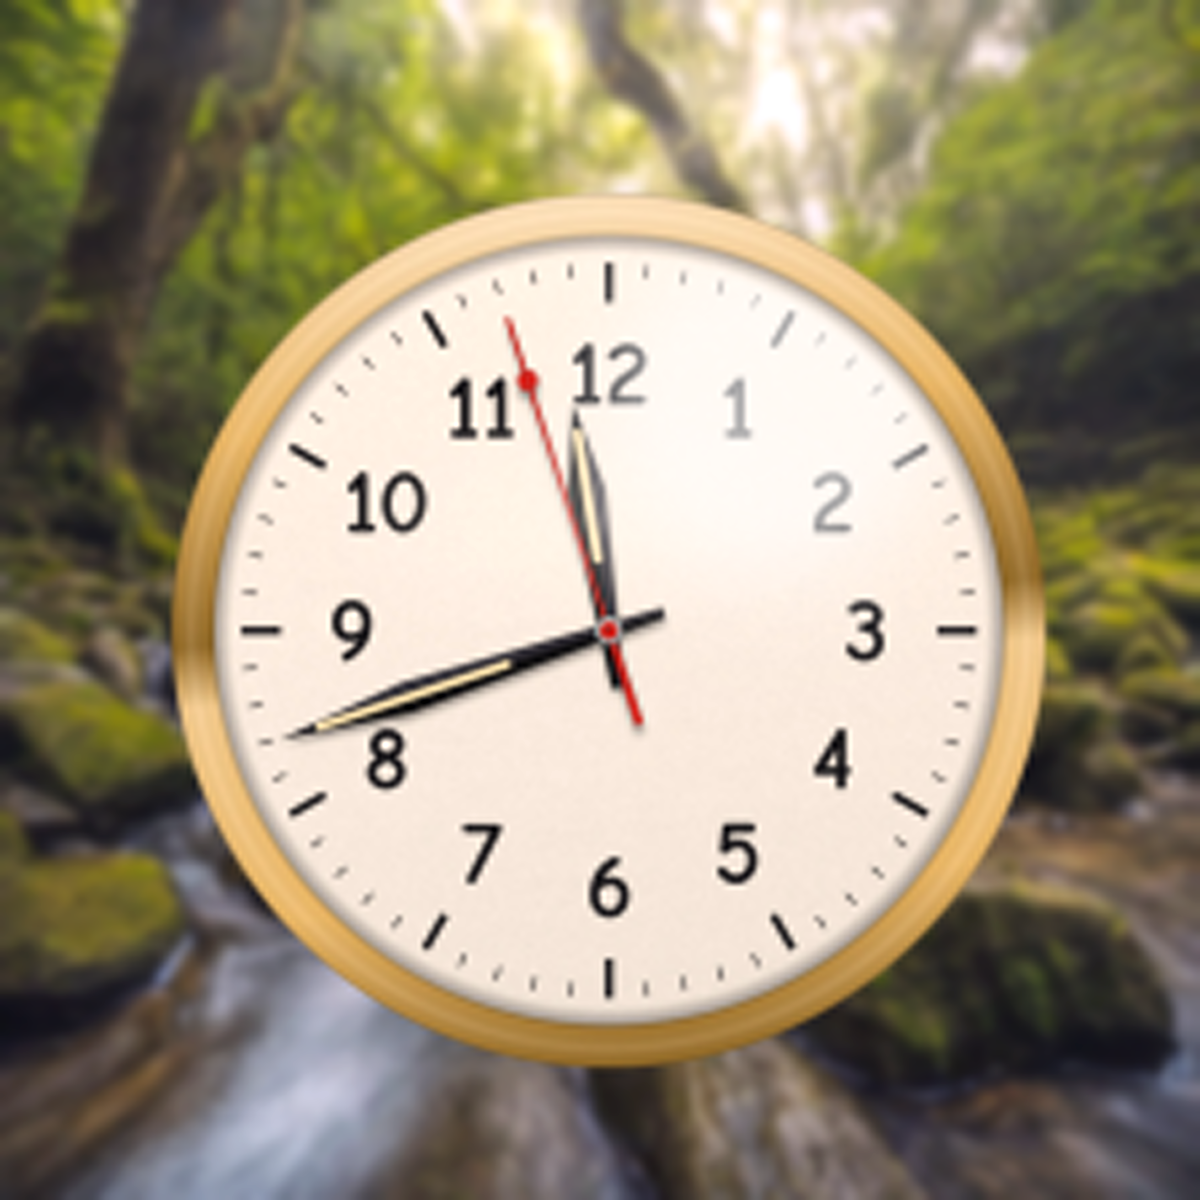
11:41:57
